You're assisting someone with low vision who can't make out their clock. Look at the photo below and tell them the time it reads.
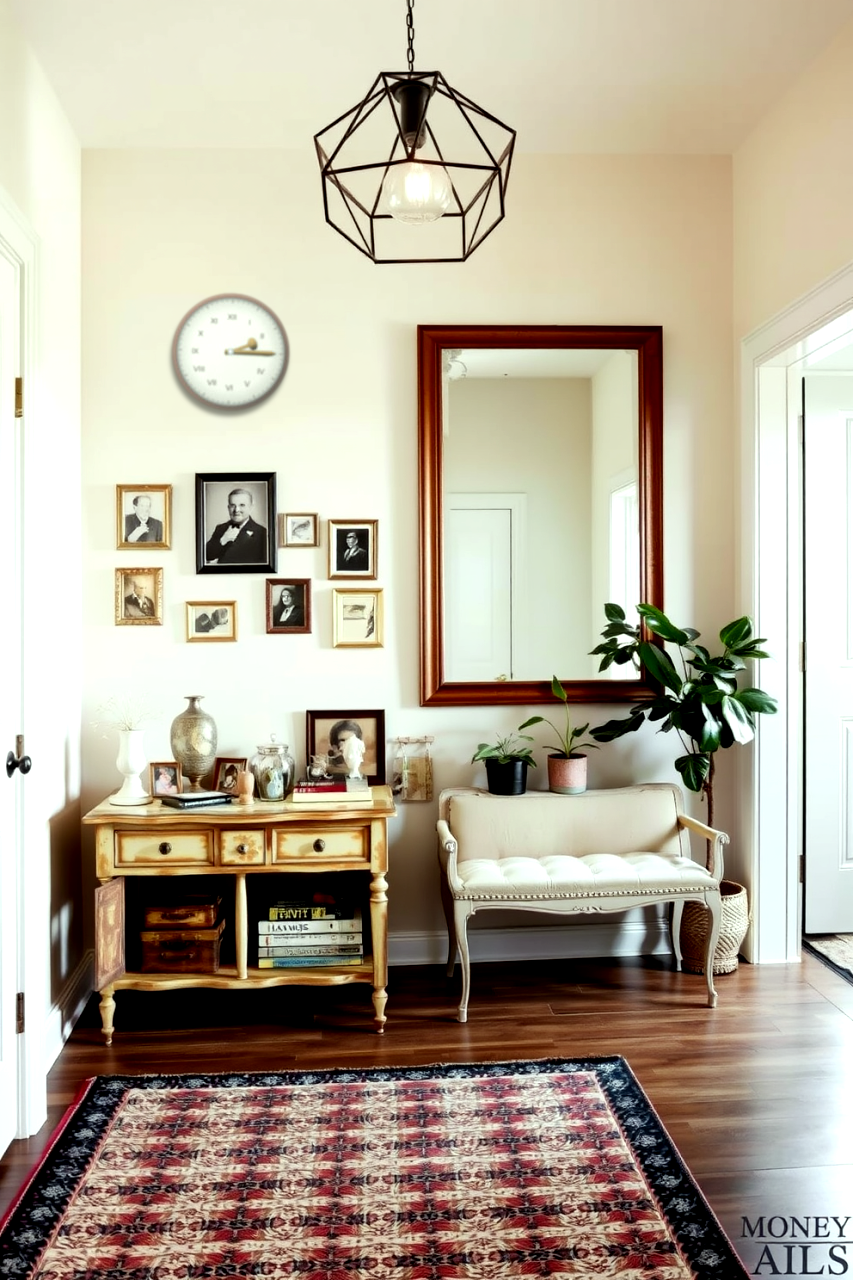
2:15
